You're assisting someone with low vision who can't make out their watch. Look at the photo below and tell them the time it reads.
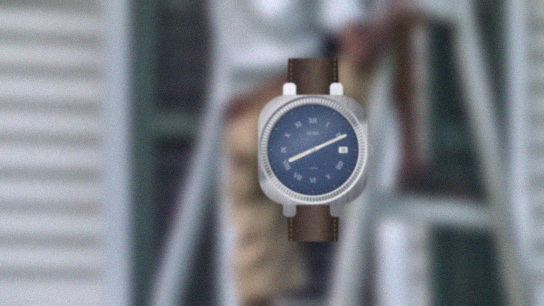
8:11
